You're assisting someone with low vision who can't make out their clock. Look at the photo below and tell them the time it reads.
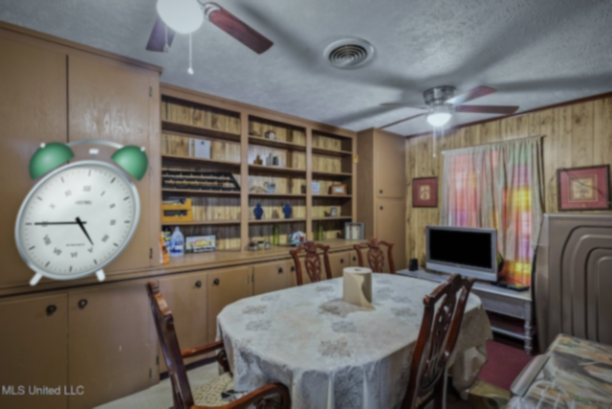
4:45
